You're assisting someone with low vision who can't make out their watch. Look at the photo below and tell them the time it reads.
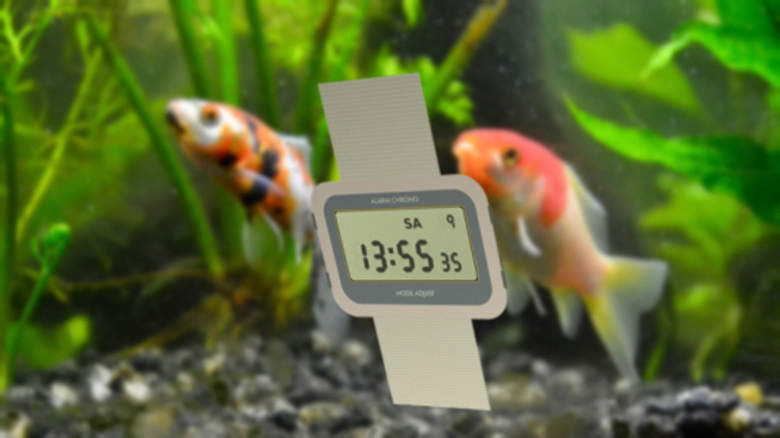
13:55:35
